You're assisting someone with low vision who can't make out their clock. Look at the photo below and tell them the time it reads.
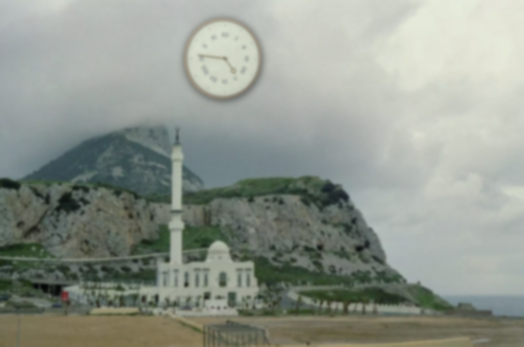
4:46
